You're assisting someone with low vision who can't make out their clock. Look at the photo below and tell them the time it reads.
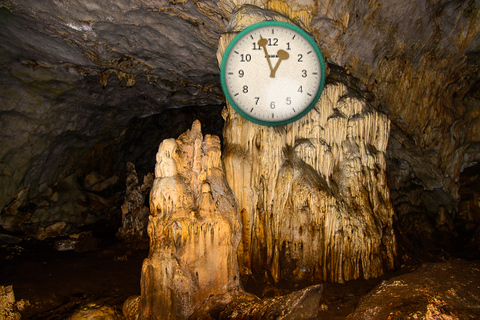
12:57
